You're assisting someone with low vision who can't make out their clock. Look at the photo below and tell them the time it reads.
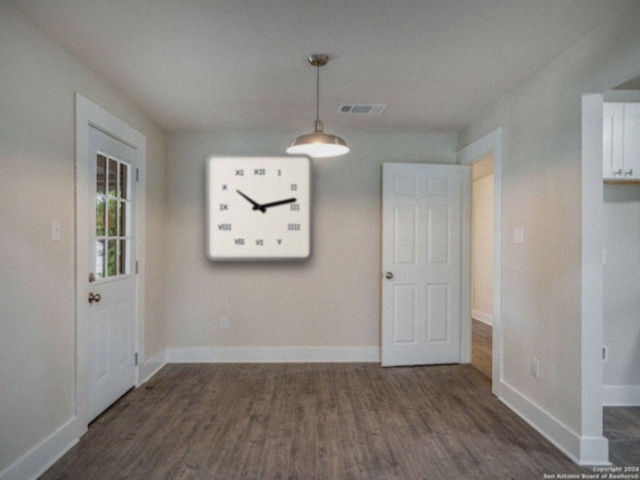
10:13
